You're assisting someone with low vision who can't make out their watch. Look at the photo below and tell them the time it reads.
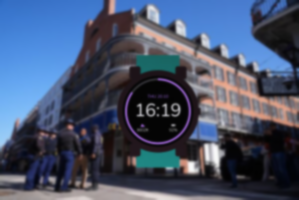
16:19
